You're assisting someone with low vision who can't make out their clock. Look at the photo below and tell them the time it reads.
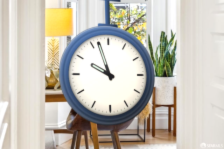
9:57
